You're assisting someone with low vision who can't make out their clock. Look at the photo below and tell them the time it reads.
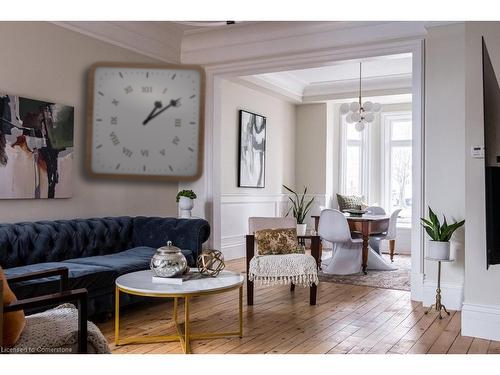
1:09
